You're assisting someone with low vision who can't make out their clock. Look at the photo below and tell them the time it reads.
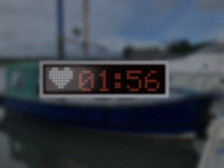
1:56
